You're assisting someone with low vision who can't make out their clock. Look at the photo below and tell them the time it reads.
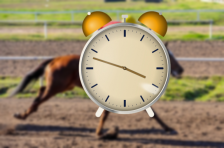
3:48
